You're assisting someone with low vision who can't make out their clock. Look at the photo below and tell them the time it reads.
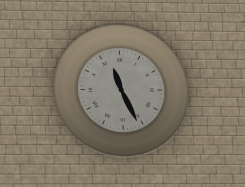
11:26
